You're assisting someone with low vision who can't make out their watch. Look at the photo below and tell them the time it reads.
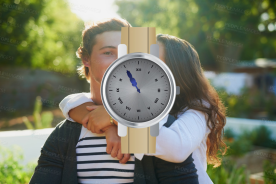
10:55
